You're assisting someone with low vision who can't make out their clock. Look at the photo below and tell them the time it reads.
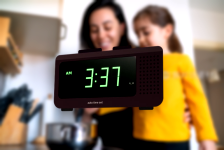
3:37
